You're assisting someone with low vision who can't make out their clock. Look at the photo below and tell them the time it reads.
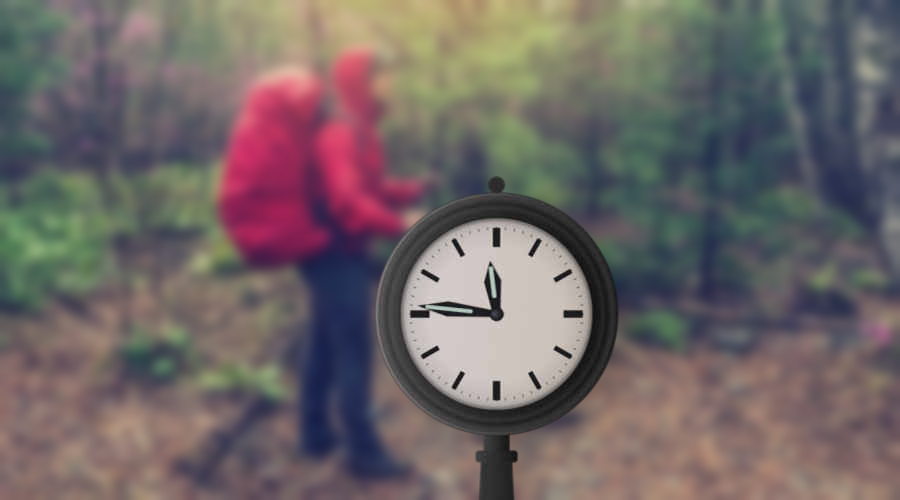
11:46
